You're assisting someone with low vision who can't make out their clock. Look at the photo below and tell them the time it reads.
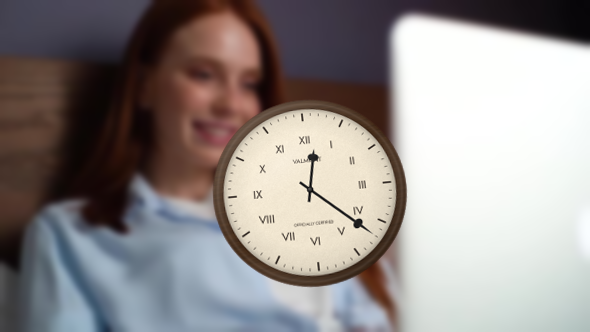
12:22
